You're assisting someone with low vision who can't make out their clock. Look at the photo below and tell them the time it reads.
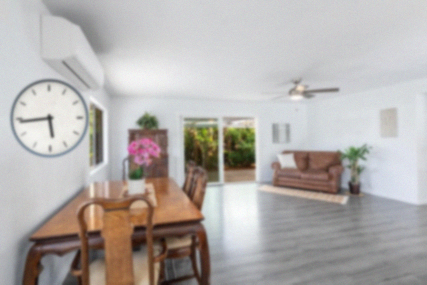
5:44
